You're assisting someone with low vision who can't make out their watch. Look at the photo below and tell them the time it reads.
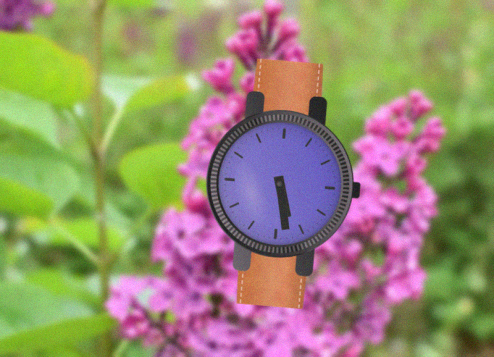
5:28
